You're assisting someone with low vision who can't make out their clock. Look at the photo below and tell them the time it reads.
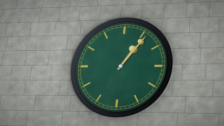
1:06
